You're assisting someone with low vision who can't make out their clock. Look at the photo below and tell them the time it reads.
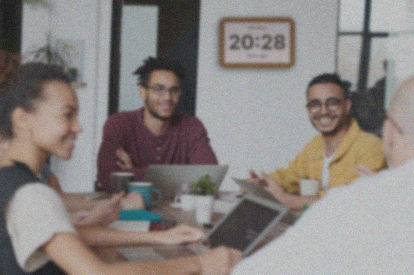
20:28
